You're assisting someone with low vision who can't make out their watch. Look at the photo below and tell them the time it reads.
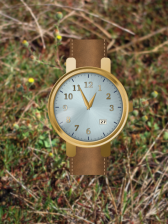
12:56
